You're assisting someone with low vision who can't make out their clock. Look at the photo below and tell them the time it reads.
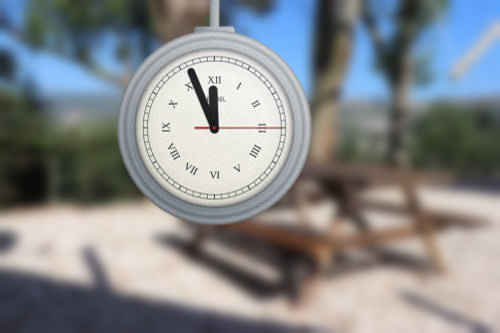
11:56:15
